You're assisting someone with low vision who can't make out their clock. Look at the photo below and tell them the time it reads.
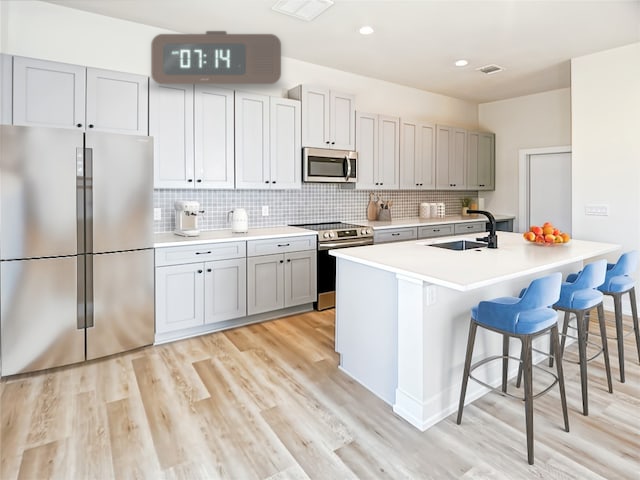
7:14
